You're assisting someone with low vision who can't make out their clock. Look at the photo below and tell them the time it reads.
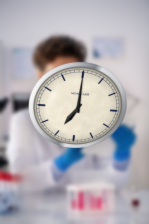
7:00
